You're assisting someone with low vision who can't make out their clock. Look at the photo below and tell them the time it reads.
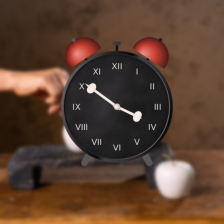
3:51
